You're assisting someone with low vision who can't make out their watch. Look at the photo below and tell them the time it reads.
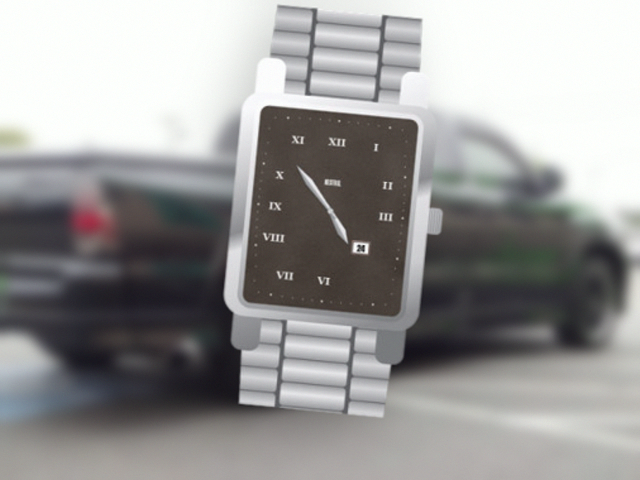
4:53
